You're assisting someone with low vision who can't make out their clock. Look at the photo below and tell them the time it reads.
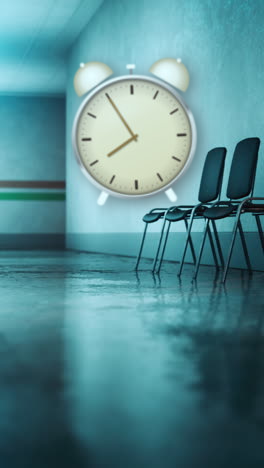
7:55
